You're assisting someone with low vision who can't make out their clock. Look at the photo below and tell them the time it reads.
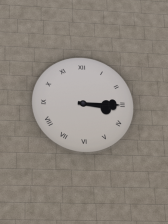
3:15
